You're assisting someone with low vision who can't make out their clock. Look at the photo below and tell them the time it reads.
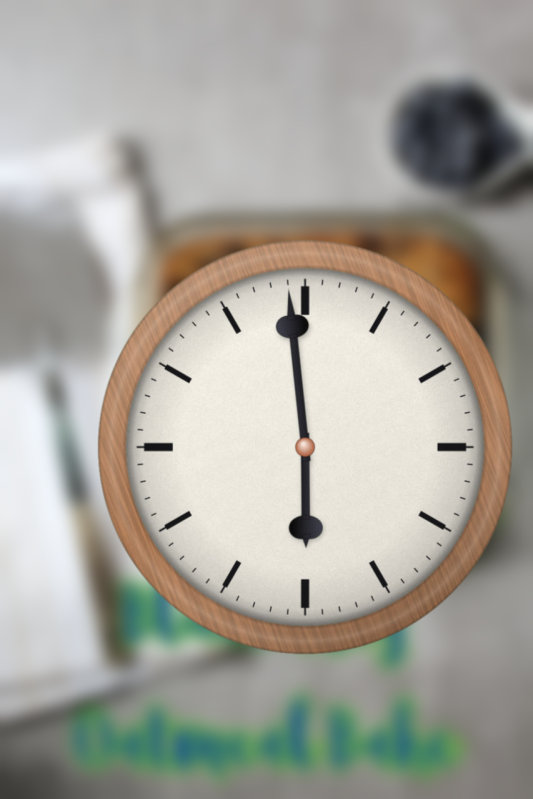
5:59
